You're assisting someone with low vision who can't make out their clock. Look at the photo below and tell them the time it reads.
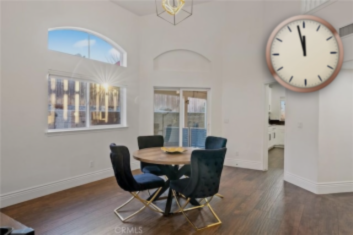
11:58
